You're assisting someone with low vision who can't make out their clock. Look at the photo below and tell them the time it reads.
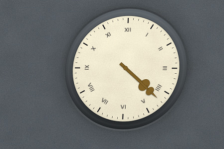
4:22
